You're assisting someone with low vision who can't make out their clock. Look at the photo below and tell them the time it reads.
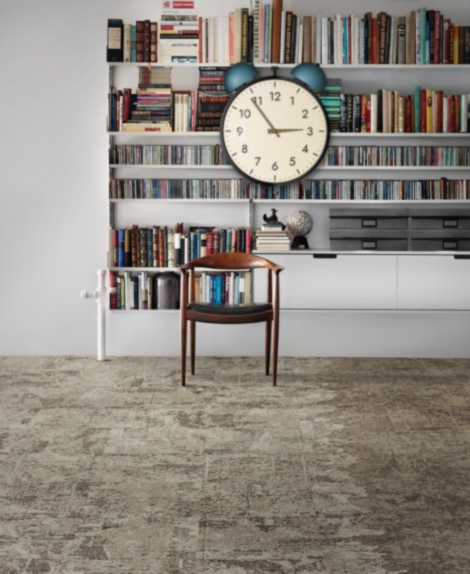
2:54
